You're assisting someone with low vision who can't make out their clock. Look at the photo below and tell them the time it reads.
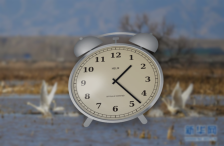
1:23
